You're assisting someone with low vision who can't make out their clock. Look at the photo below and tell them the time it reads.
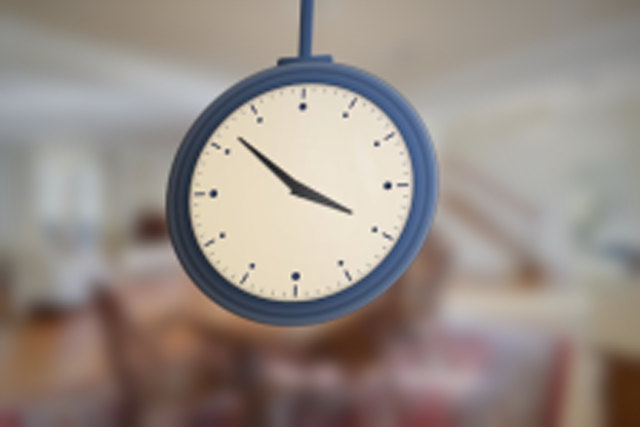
3:52
